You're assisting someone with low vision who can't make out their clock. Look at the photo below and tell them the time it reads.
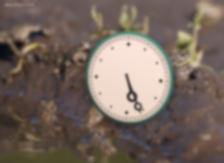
5:26
